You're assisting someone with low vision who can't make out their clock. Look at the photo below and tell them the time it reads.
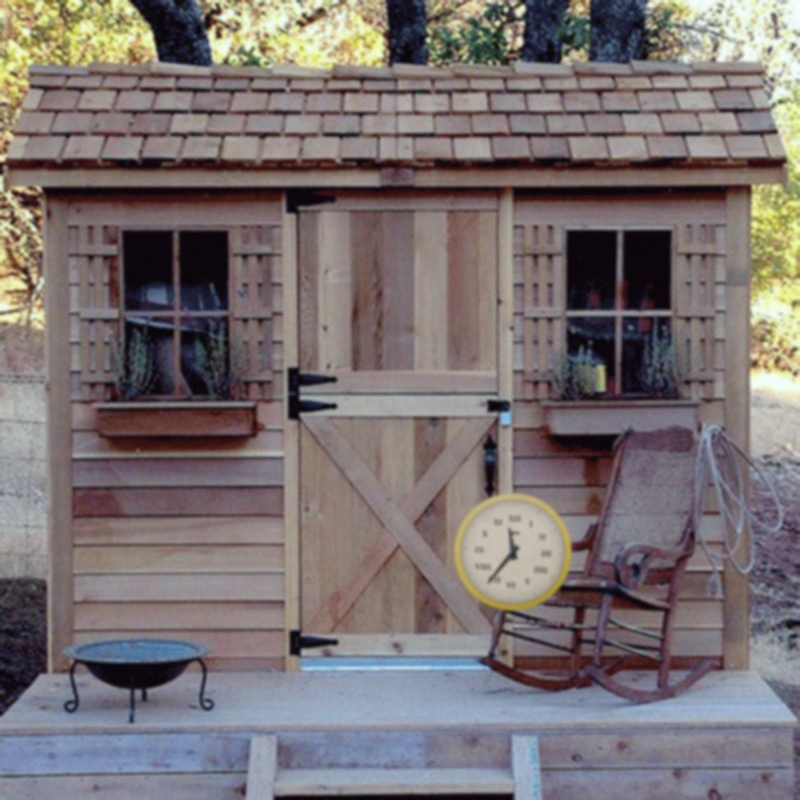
11:36
